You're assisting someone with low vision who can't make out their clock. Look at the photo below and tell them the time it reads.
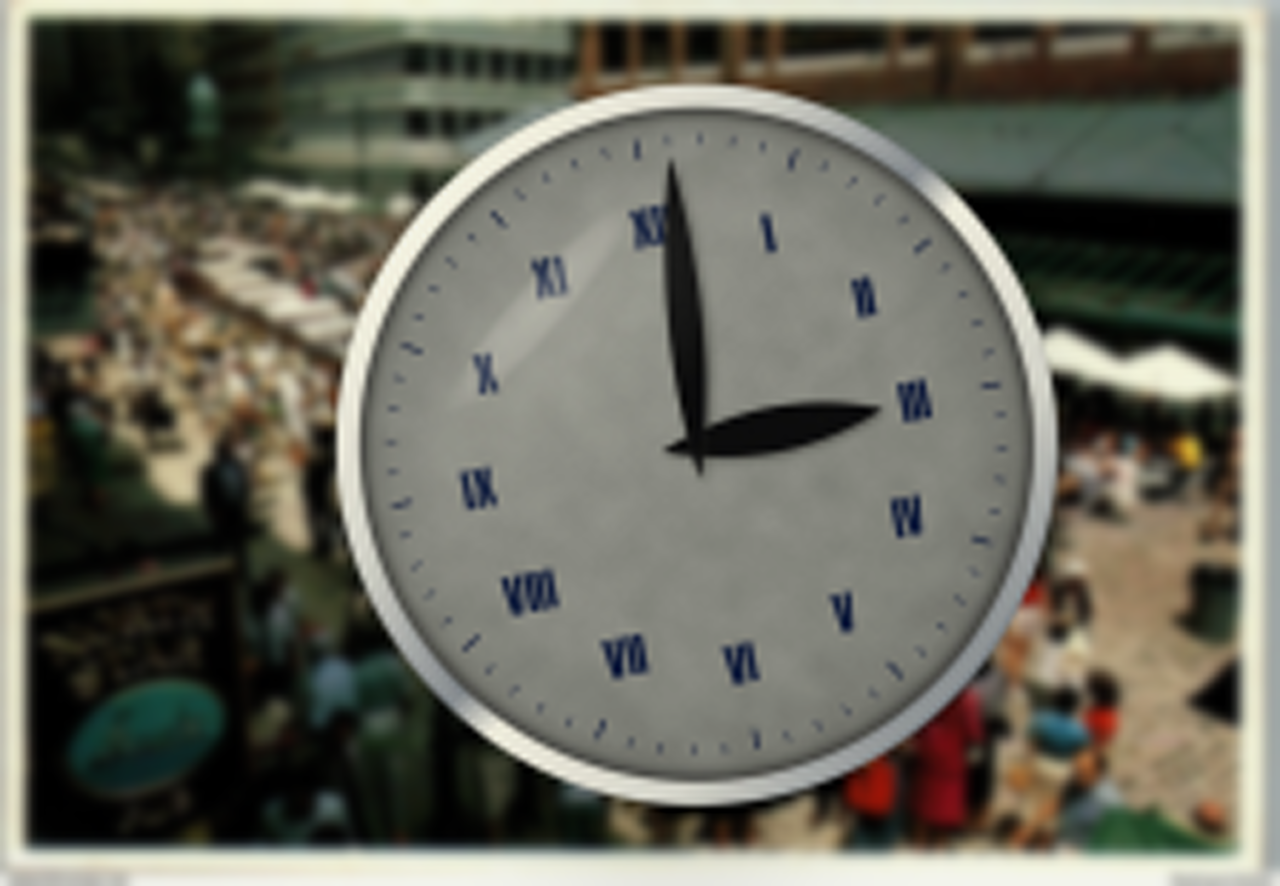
3:01
